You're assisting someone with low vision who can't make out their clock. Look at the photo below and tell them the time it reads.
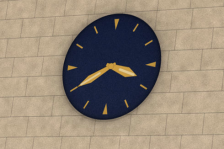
3:40
